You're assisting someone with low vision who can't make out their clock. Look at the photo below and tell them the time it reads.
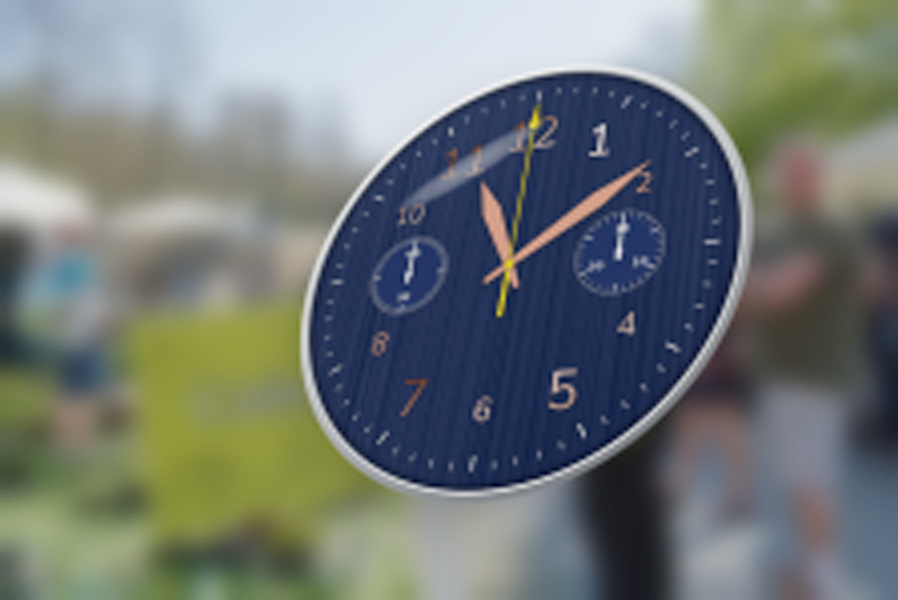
11:09
